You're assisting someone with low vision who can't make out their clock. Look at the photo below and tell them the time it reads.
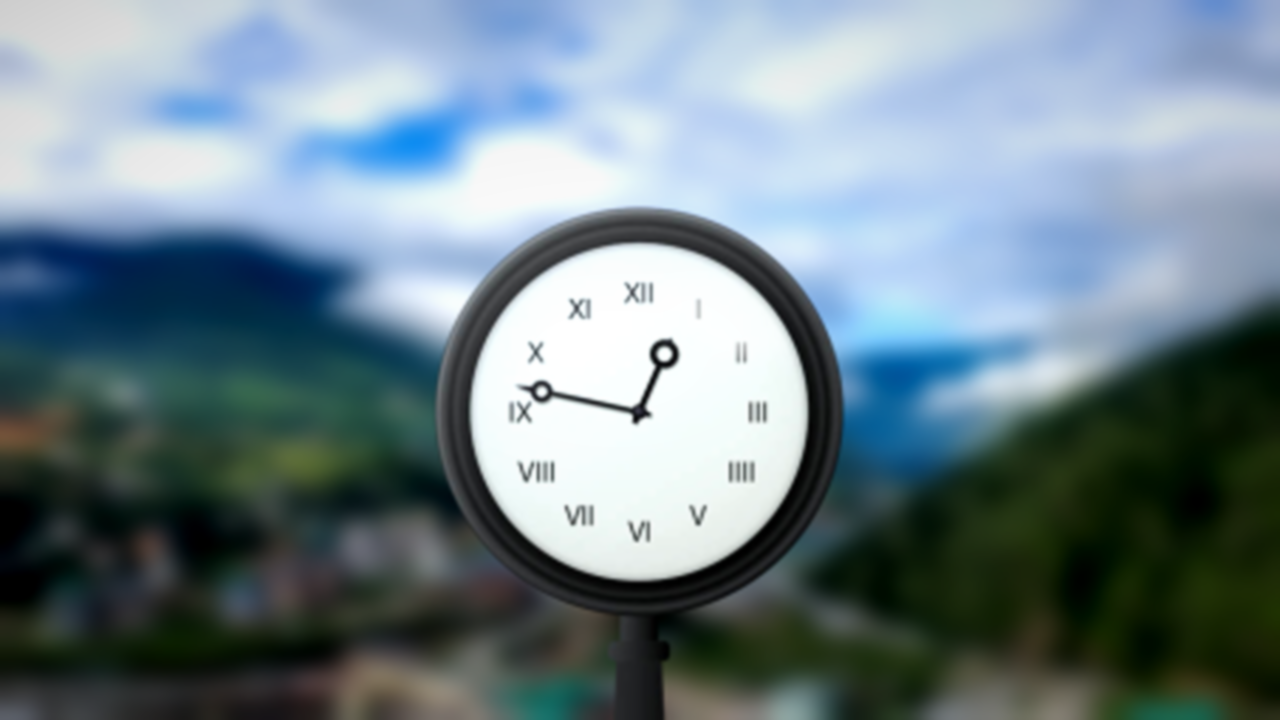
12:47
